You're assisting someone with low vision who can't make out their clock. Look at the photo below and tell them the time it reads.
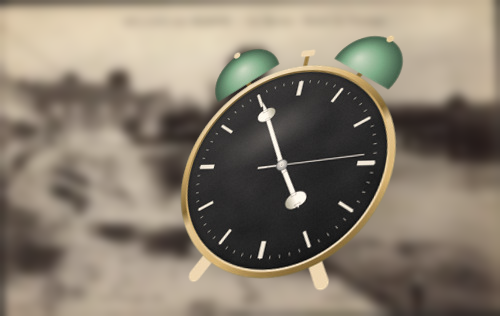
4:55:14
